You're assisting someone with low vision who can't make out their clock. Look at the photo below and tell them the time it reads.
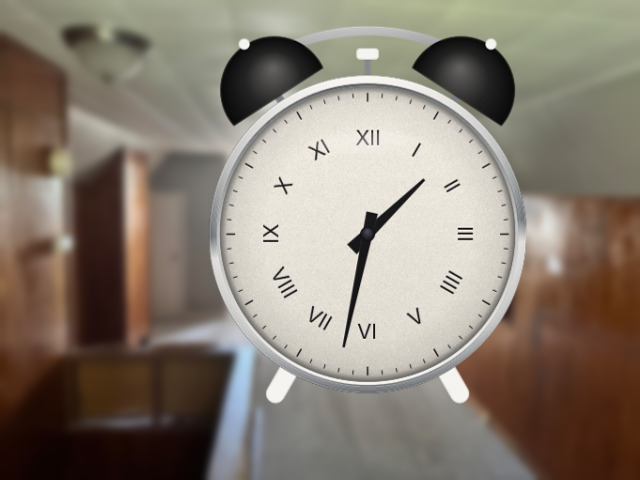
1:32
